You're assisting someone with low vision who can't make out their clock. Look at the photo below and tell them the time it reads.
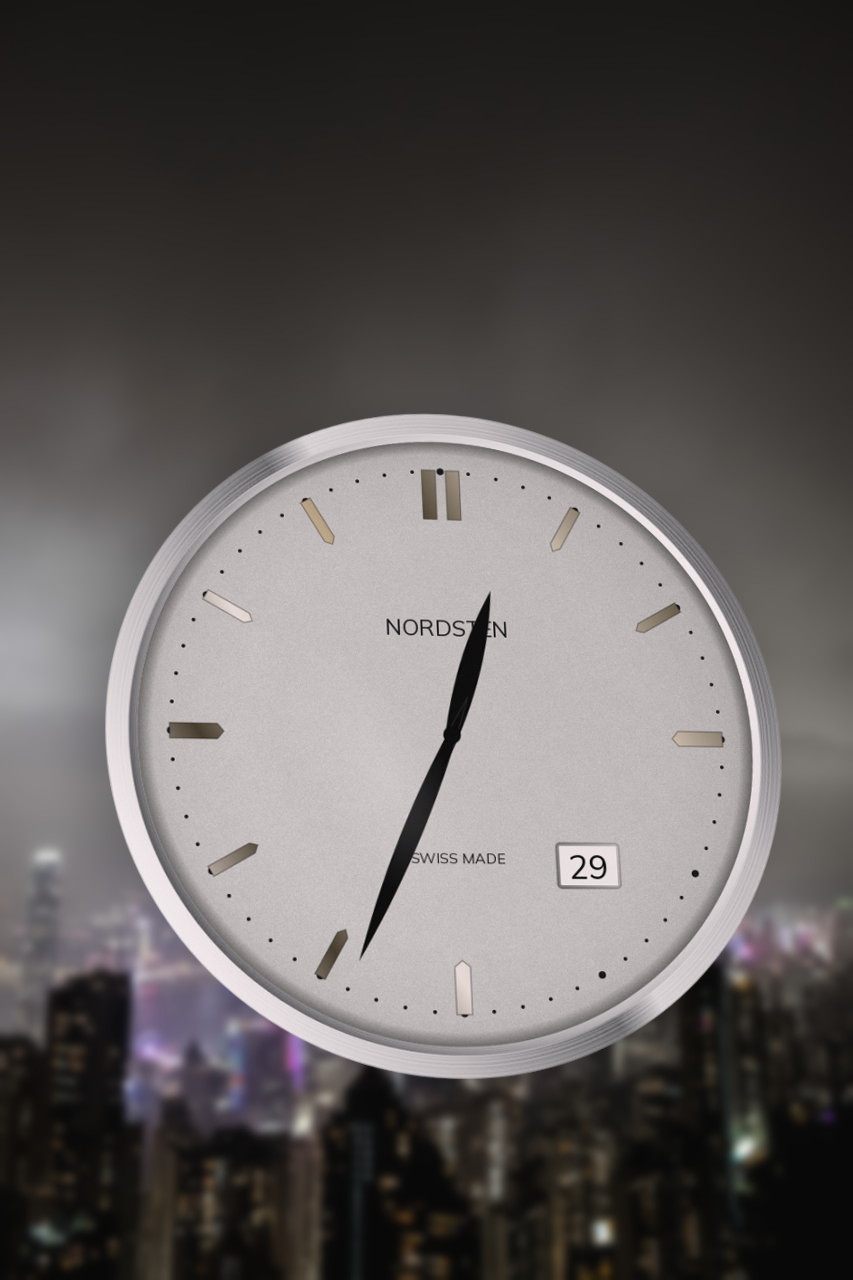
12:34
